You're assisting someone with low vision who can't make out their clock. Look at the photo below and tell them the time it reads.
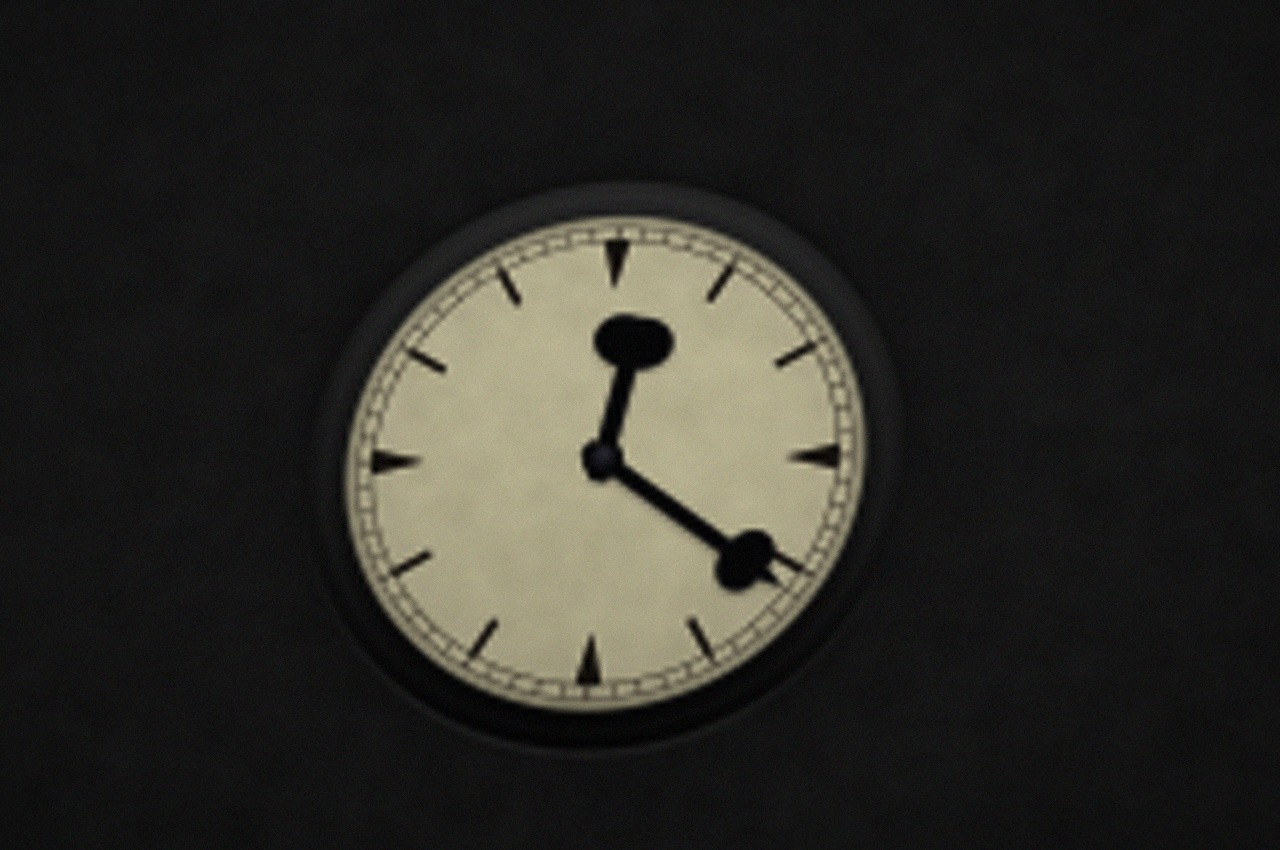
12:21
